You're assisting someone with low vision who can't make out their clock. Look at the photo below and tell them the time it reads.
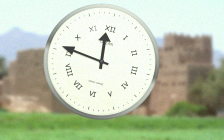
11:46
